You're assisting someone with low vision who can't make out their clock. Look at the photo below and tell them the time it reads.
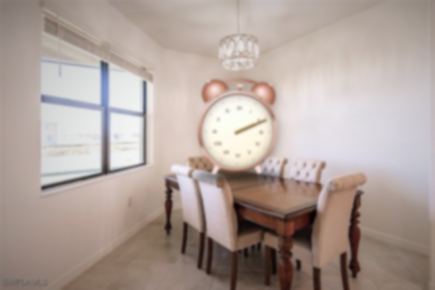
2:11
